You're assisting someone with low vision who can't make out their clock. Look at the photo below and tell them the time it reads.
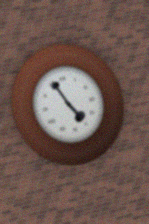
4:56
